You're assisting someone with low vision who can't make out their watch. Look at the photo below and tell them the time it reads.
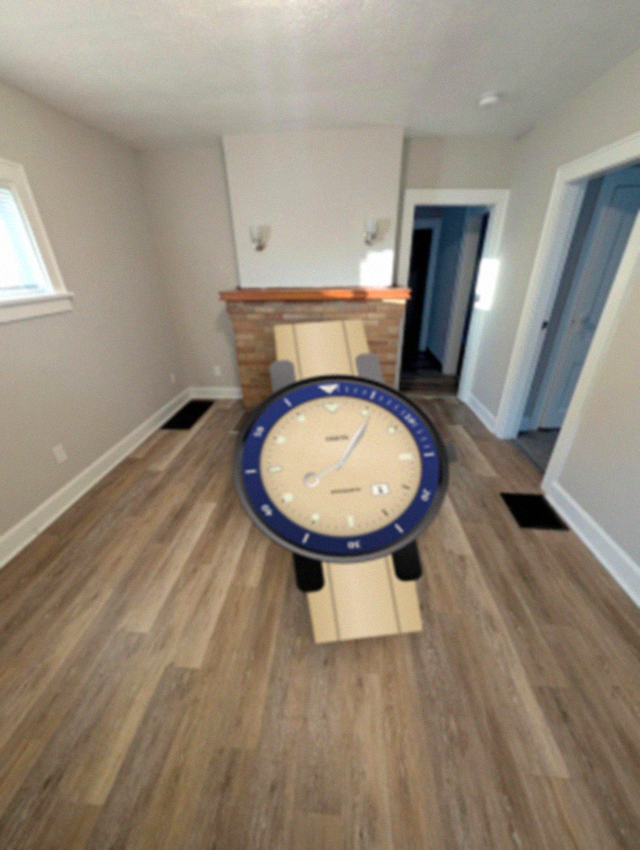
8:06
